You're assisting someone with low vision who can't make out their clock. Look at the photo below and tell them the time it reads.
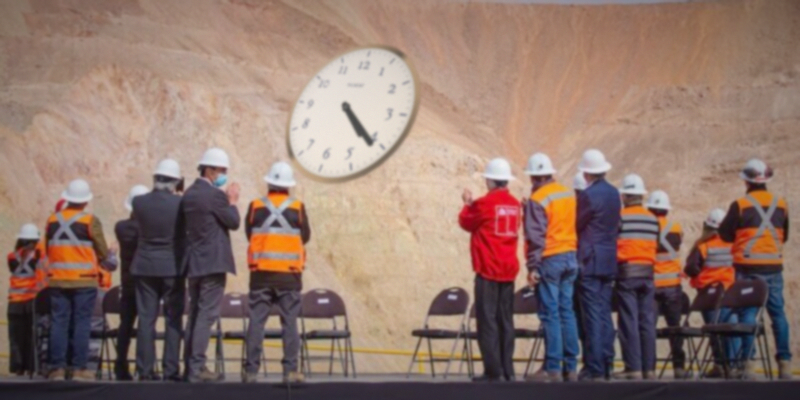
4:21
